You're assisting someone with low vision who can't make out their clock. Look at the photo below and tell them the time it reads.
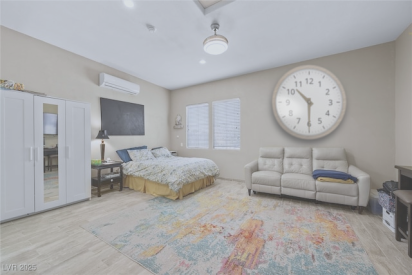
10:30
